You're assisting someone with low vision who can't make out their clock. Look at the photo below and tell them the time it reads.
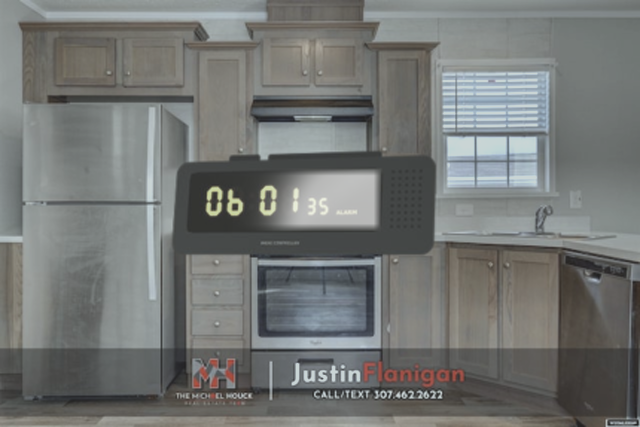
6:01:35
